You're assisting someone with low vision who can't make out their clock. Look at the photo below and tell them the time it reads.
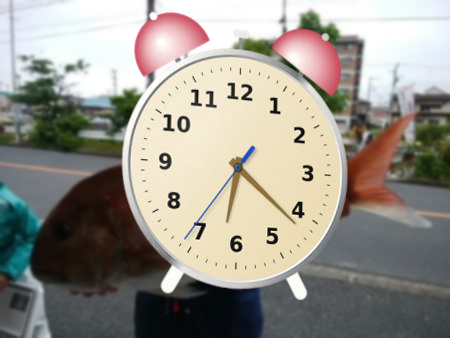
6:21:36
